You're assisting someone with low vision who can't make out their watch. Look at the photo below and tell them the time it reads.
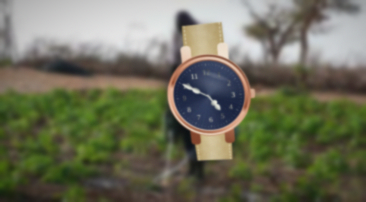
4:50
